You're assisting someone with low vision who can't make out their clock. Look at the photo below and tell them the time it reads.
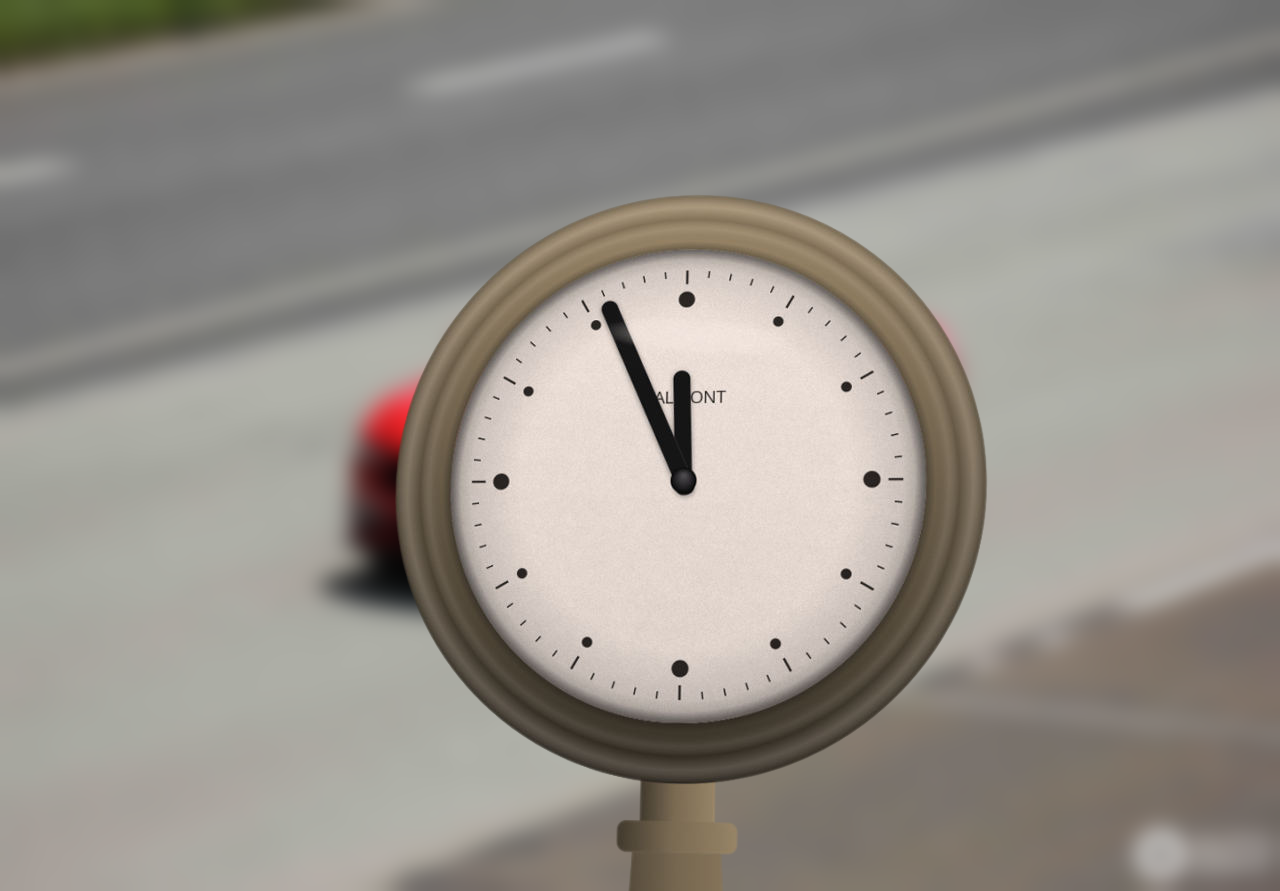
11:56
